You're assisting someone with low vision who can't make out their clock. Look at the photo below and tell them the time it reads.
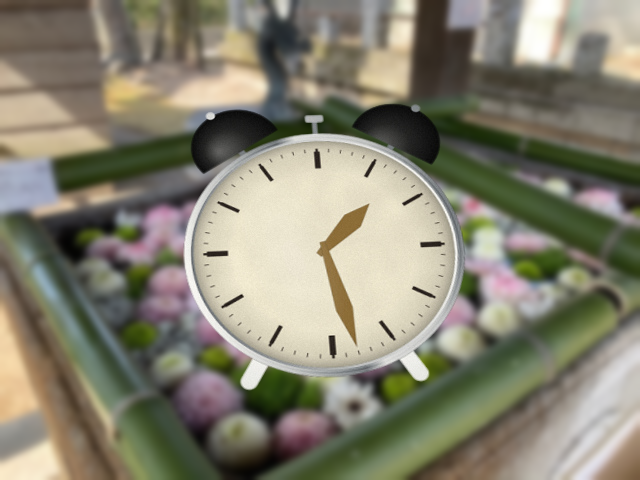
1:28
